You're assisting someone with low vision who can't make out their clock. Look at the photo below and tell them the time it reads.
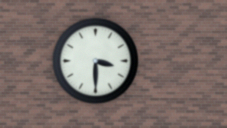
3:30
